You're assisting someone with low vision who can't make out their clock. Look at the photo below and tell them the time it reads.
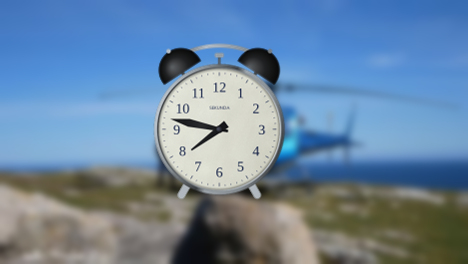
7:47
